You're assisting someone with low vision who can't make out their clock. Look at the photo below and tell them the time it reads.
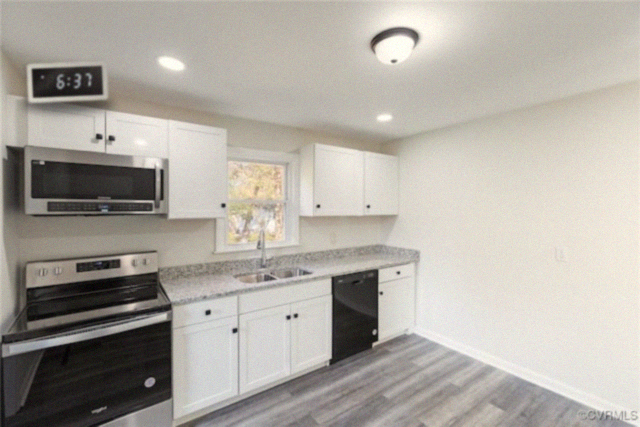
6:37
